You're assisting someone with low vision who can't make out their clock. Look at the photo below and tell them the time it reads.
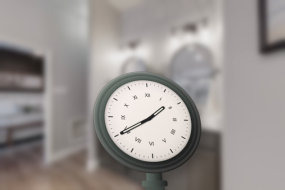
1:40
